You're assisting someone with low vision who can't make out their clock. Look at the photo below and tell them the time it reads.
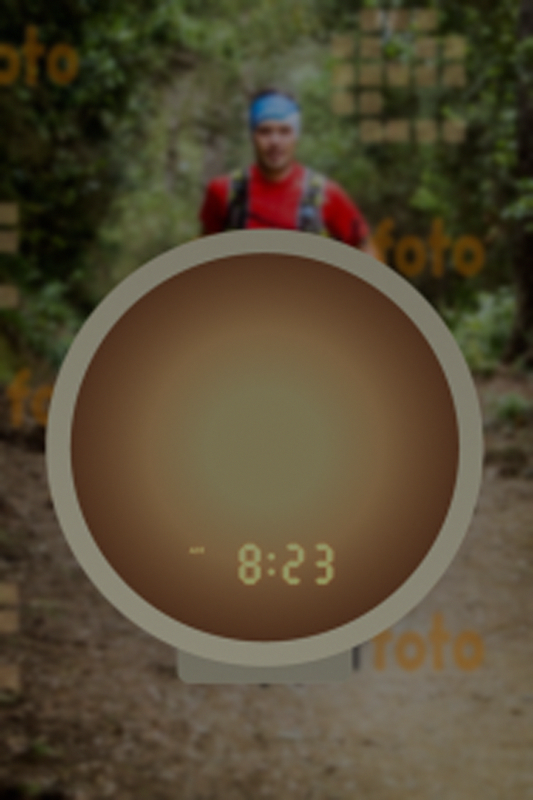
8:23
